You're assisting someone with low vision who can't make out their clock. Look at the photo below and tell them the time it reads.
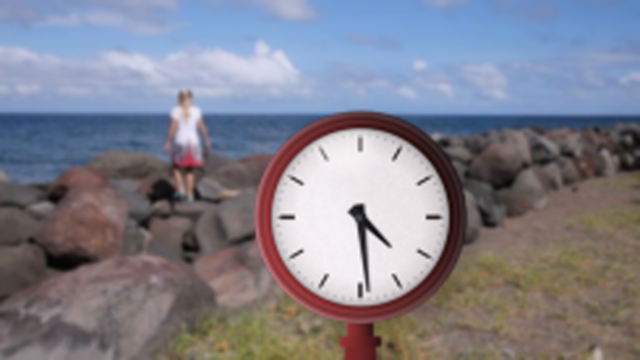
4:29
